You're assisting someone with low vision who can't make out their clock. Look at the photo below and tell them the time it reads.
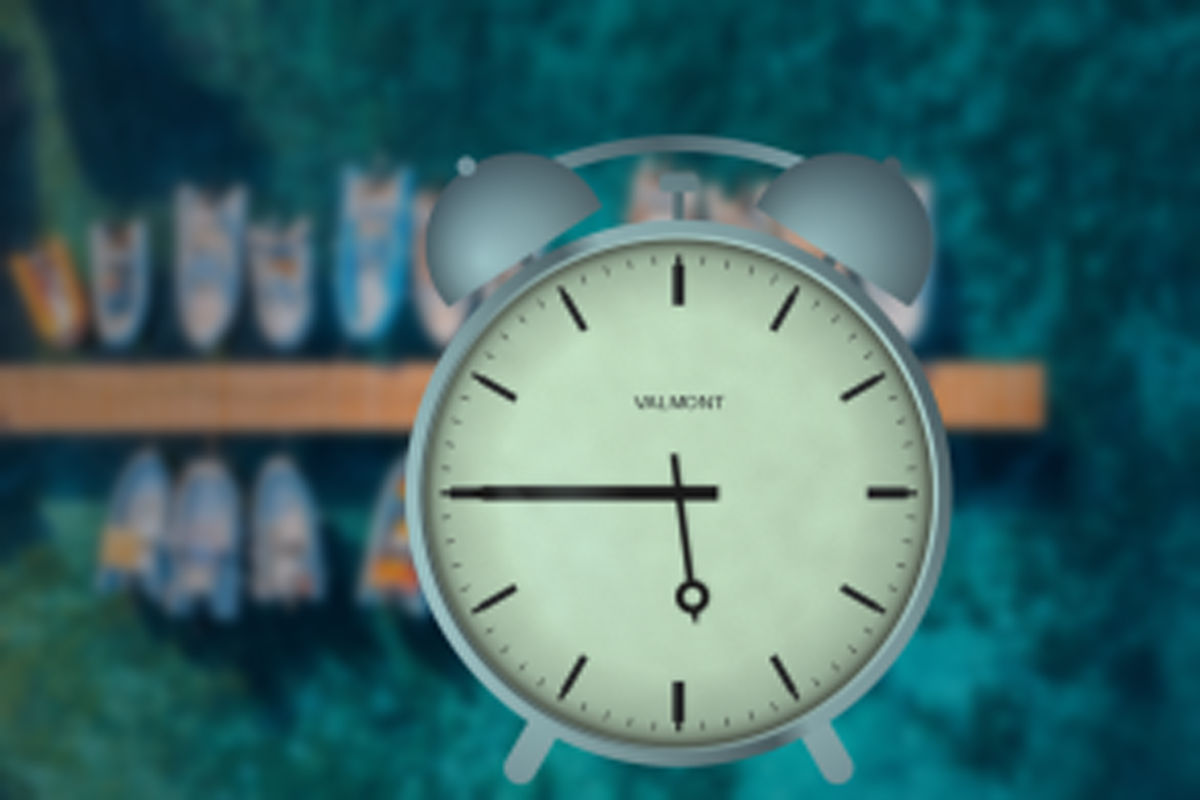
5:45
